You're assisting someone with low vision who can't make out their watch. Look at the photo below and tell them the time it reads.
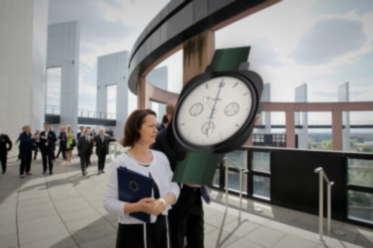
10:29
